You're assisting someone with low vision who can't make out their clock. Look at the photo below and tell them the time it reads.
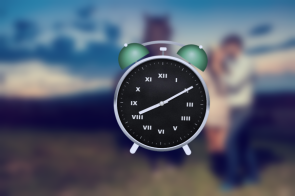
8:10
